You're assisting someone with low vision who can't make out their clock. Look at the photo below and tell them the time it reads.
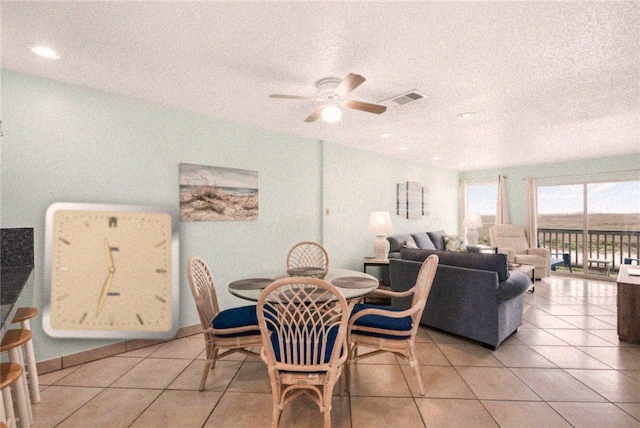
11:33
